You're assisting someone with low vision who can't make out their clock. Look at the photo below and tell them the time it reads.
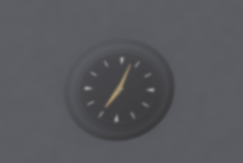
7:03
